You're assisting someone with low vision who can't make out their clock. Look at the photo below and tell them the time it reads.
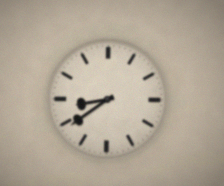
8:39
